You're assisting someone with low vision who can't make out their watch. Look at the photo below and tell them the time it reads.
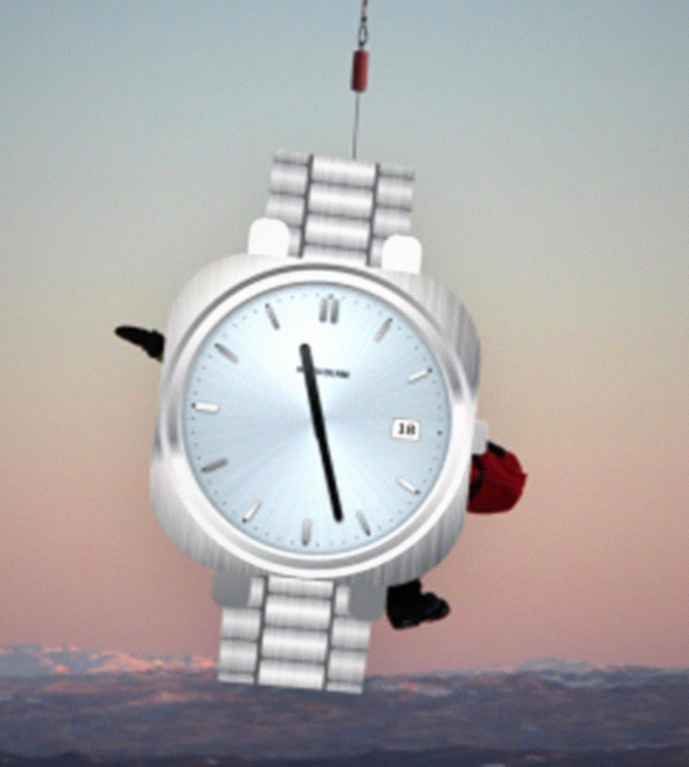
11:27
